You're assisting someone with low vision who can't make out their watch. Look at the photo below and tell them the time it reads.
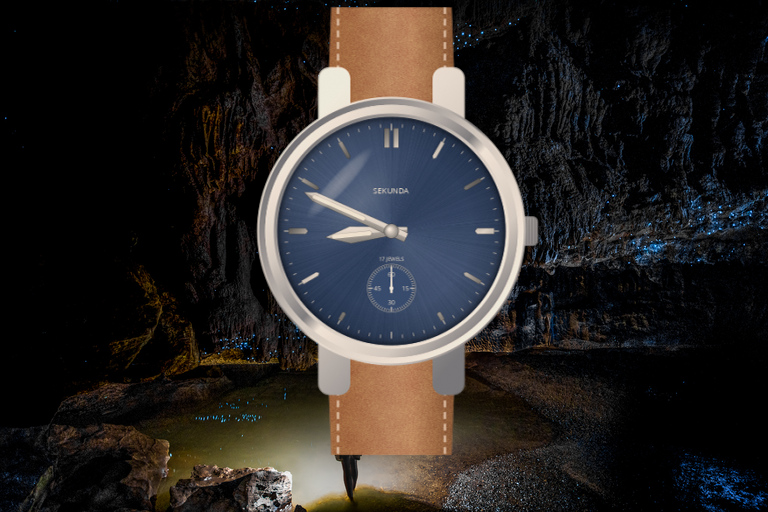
8:49
